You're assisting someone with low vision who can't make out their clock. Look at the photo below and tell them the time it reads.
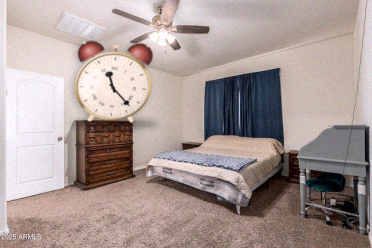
11:23
